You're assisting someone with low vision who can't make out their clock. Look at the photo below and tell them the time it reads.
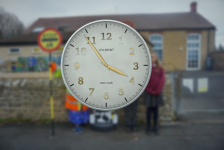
3:54
